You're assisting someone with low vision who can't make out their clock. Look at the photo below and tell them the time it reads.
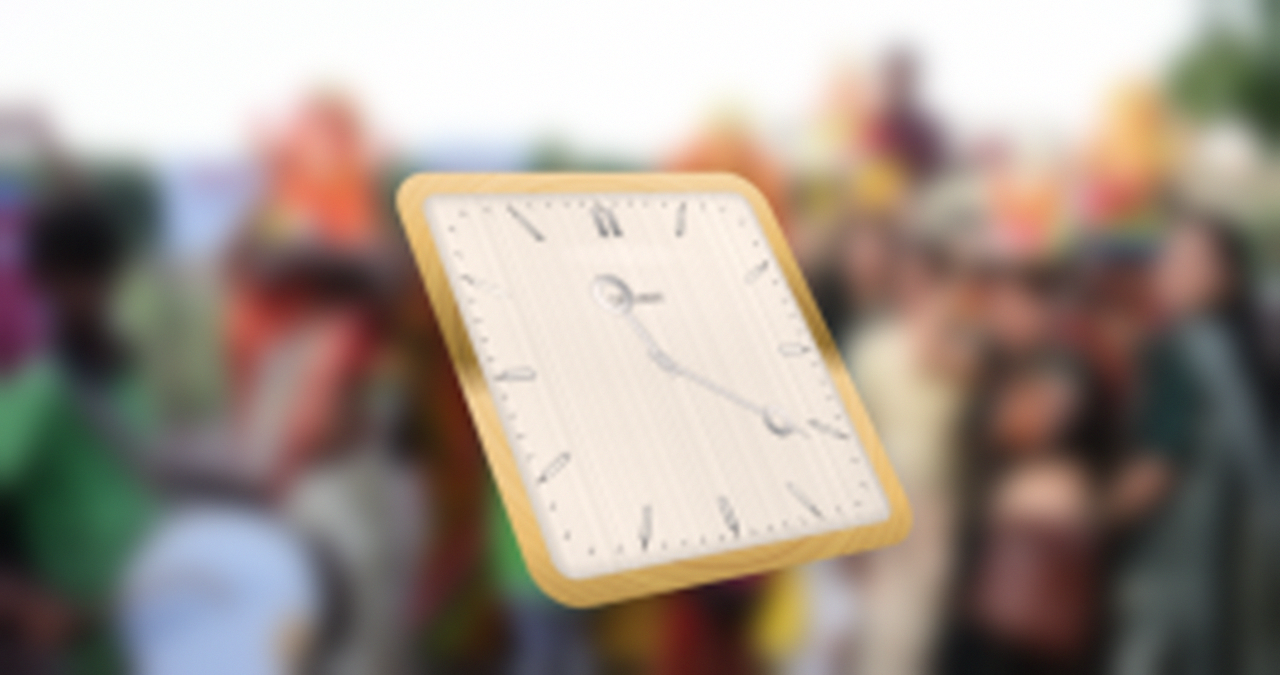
11:21
